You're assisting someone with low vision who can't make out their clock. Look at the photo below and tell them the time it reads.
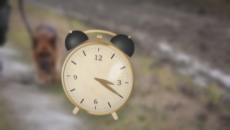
3:20
